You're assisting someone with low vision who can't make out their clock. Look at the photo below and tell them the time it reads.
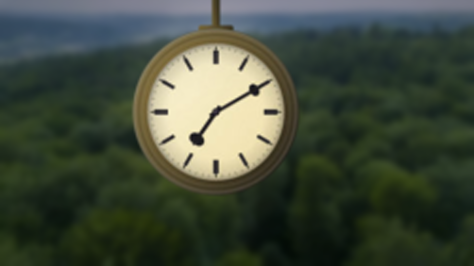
7:10
